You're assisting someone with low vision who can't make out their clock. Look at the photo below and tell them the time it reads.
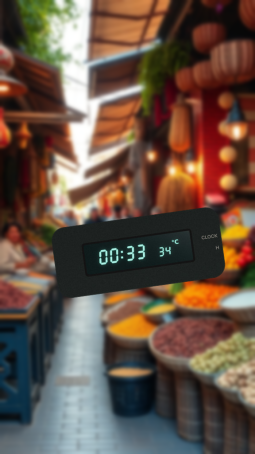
0:33
